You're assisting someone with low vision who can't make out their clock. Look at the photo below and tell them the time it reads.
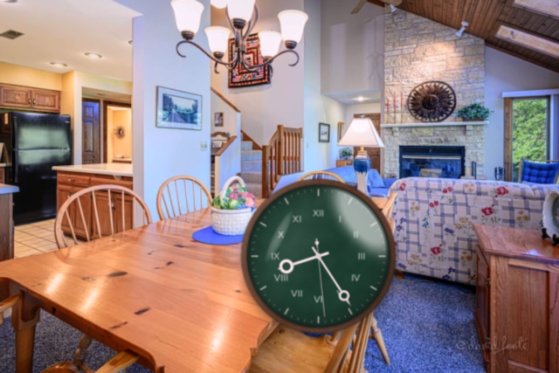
8:24:29
